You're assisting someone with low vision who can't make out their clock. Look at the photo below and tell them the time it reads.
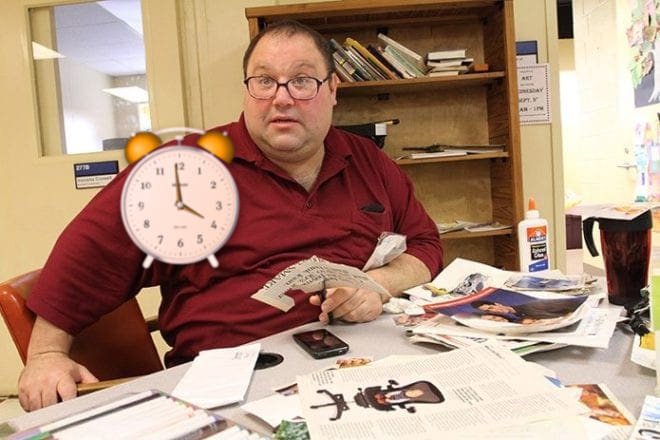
3:59
